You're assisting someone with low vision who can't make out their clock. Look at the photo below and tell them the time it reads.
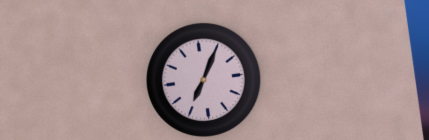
7:05
